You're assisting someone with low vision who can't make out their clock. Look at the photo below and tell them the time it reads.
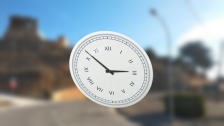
2:52
